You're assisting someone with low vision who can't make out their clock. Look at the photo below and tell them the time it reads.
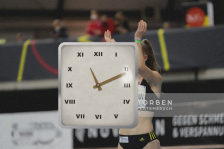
11:11
